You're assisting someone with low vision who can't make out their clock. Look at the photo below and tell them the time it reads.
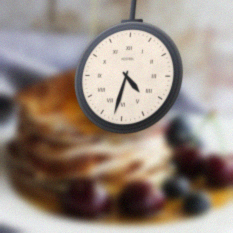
4:32
